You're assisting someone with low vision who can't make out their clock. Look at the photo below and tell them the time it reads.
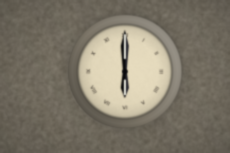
6:00
